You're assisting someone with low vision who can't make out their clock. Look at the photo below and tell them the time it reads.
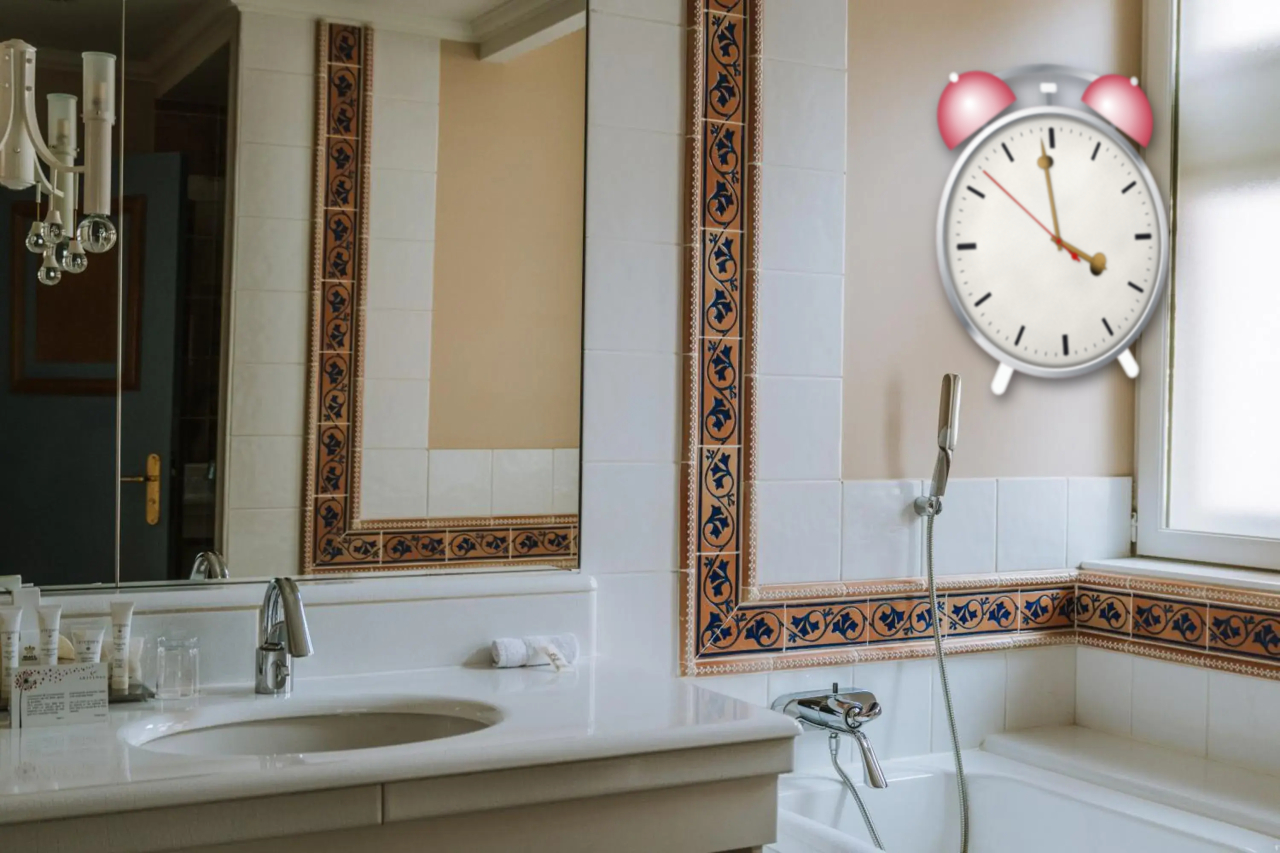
3:58:52
